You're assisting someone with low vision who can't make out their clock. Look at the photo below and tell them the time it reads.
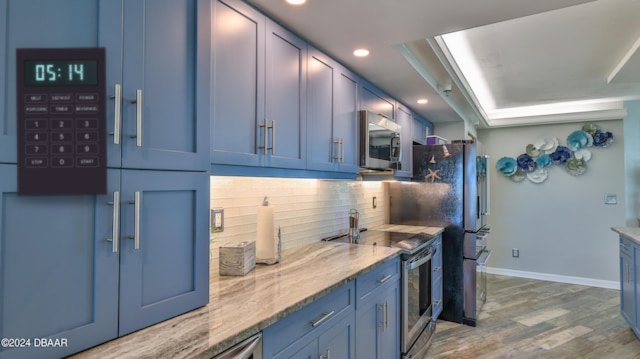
5:14
